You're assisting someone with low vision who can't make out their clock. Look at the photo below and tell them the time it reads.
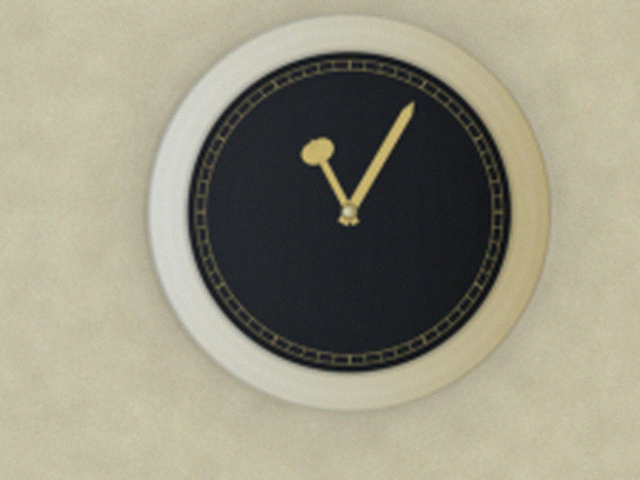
11:05
